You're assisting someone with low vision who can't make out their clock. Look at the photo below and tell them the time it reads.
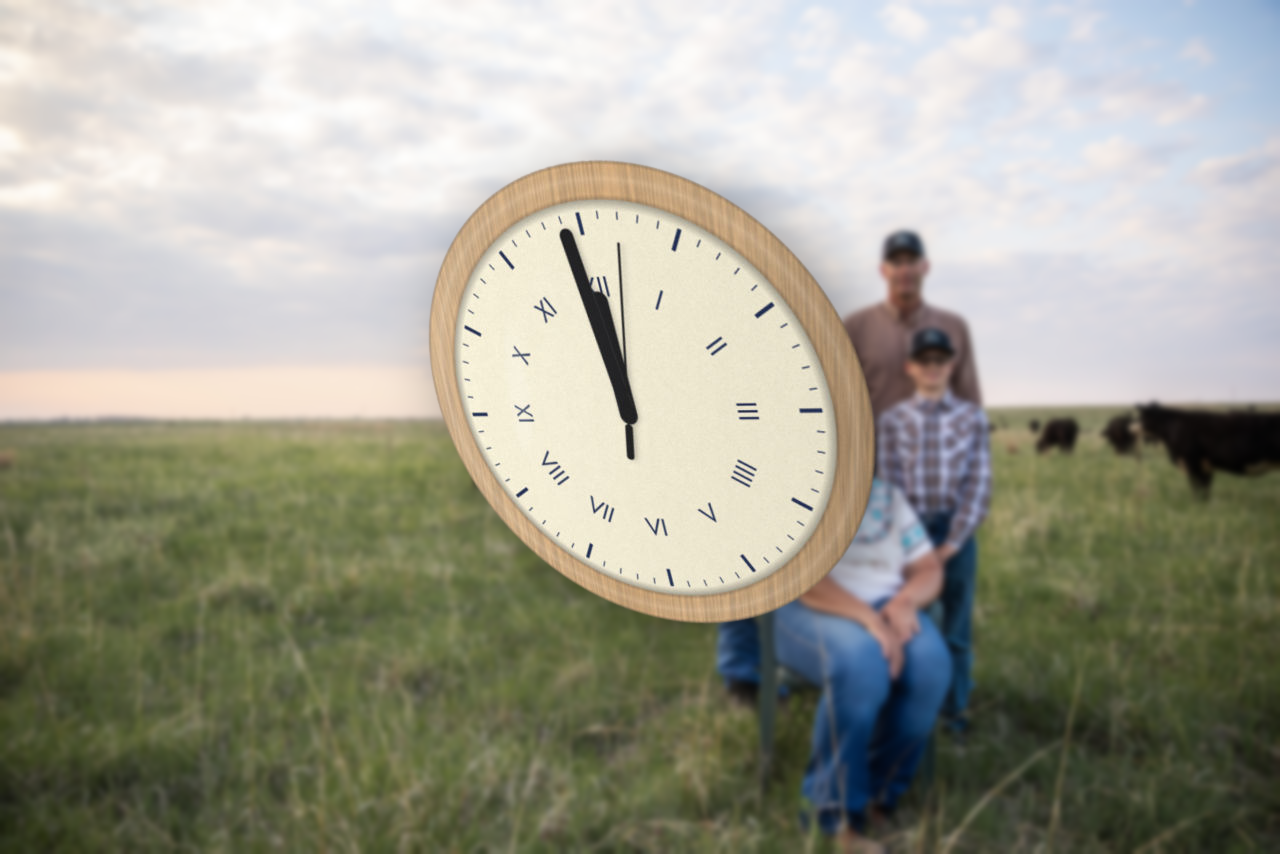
11:59:02
